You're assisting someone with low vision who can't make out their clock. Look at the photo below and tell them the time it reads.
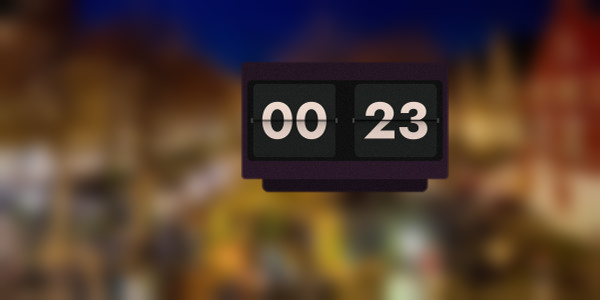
0:23
